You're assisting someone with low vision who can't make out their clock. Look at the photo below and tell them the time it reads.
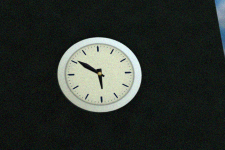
5:51
